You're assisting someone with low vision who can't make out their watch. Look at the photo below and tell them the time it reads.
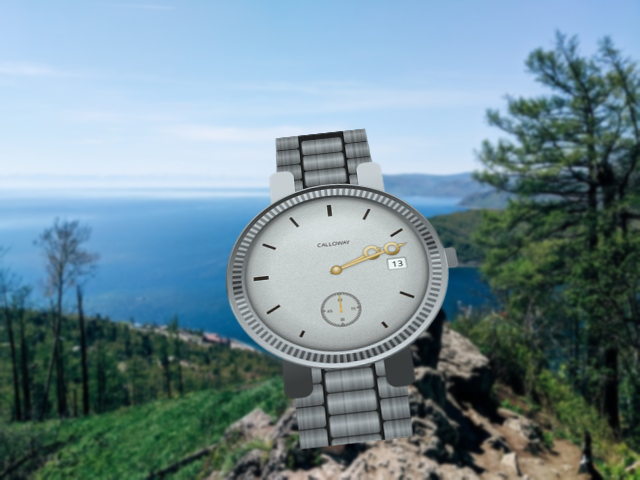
2:12
